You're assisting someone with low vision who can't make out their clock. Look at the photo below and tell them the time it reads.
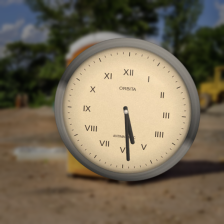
5:29
